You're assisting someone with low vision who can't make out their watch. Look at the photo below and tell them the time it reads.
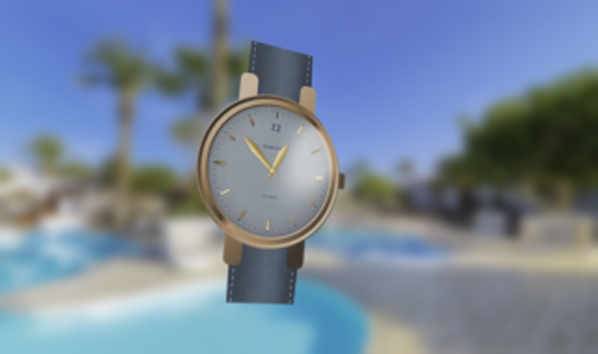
12:52
